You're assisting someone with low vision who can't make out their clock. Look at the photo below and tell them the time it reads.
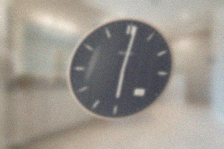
6:01
